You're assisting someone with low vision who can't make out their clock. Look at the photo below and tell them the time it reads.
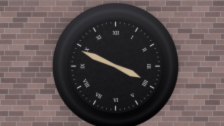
3:49
